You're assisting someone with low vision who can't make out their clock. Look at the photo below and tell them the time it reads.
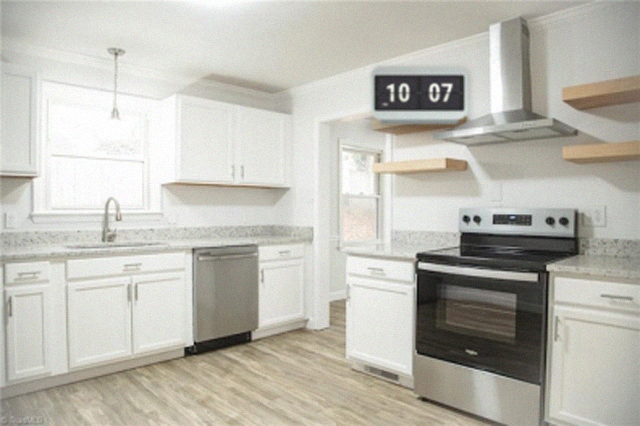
10:07
